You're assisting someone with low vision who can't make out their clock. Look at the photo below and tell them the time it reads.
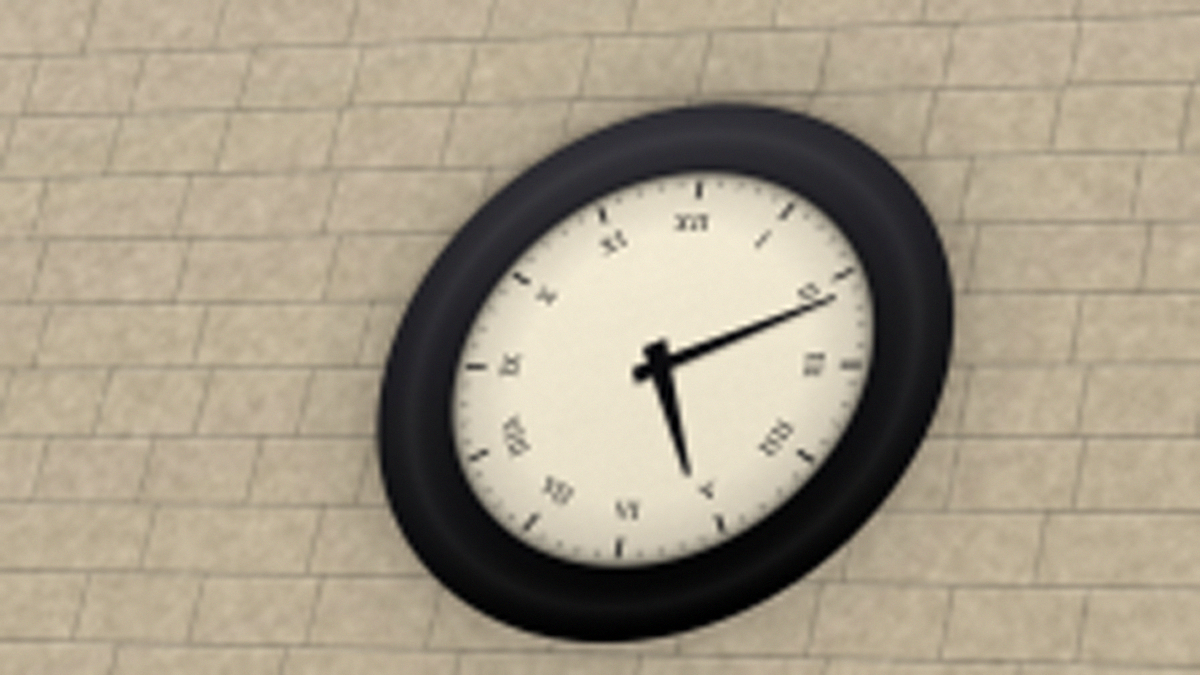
5:11
